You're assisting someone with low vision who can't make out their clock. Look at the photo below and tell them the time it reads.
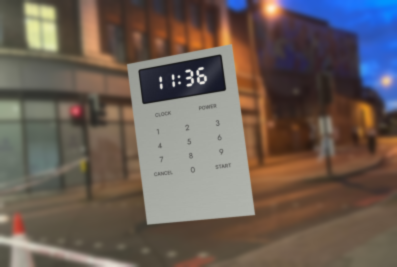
11:36
